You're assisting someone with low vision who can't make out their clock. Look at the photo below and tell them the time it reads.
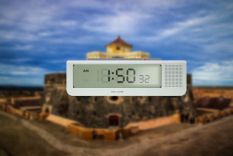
1:50:32
